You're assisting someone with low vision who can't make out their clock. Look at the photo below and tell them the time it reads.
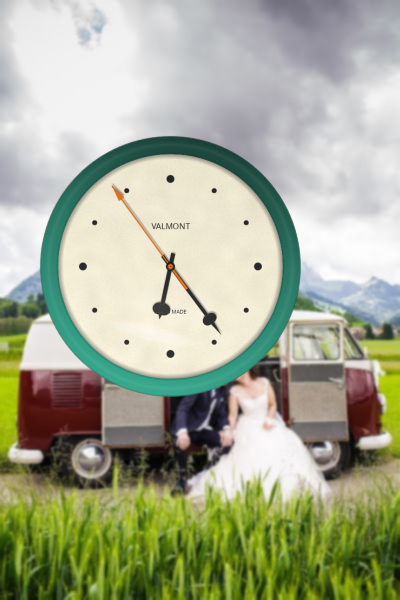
6:23:54
